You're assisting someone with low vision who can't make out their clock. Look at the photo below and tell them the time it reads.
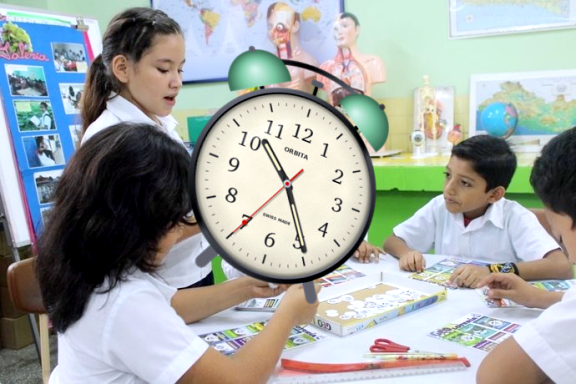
10:24:35
